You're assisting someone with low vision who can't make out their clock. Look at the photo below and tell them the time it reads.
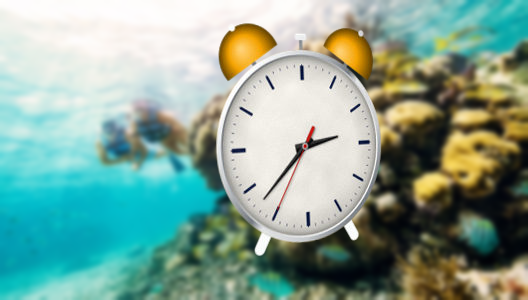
2:37:35
